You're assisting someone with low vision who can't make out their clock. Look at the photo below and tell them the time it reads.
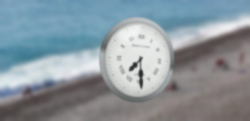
7:29
